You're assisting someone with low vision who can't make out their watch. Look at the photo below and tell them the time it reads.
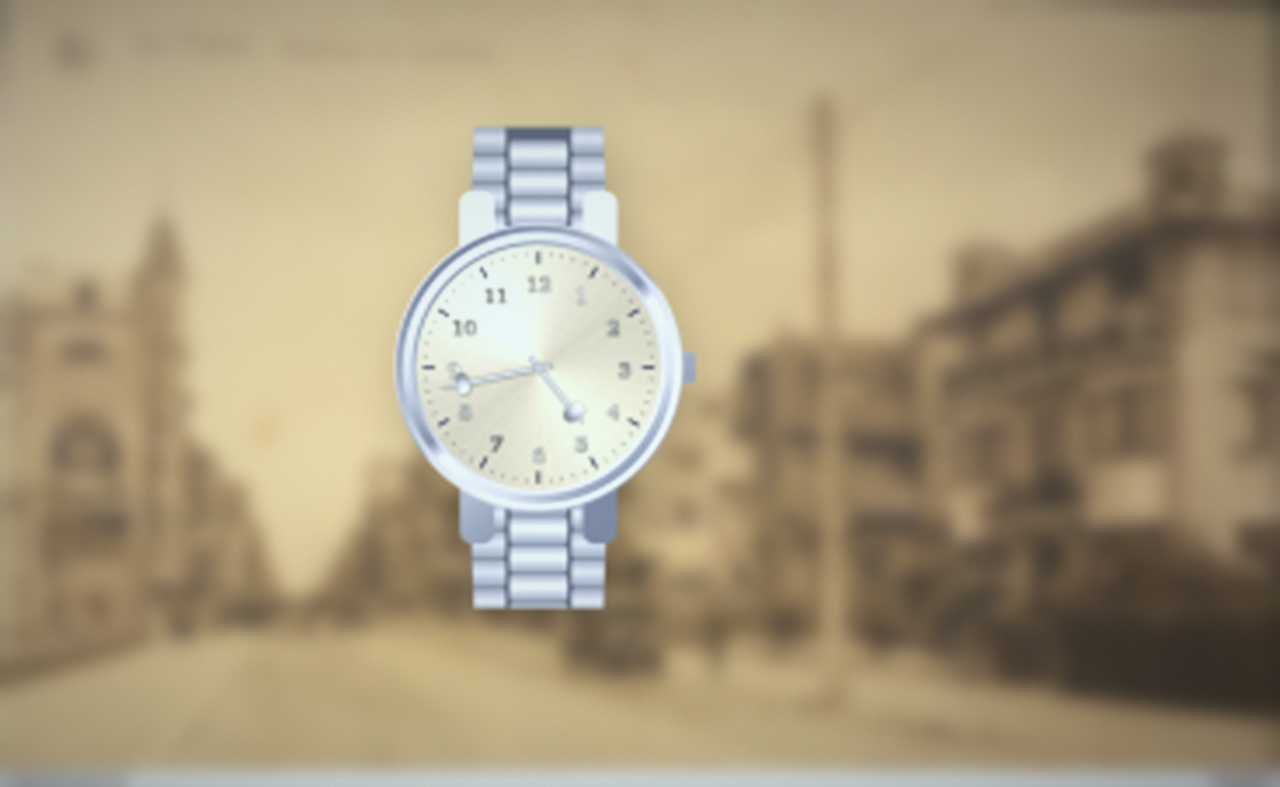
4:43
